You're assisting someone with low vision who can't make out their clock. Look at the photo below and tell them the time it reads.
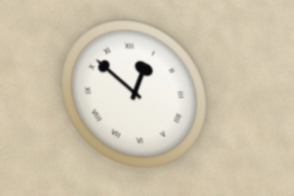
12:52
